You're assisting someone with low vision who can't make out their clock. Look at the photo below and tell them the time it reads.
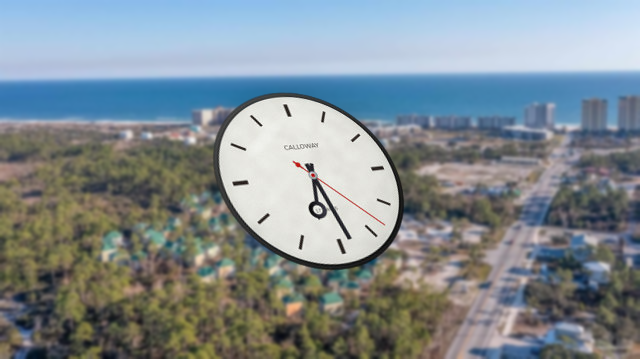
6:28:23
